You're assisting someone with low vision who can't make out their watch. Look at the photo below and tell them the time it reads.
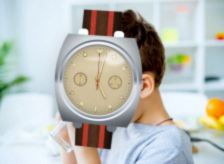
5:02
